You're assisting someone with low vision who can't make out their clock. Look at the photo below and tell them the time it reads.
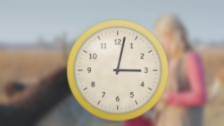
3:02
